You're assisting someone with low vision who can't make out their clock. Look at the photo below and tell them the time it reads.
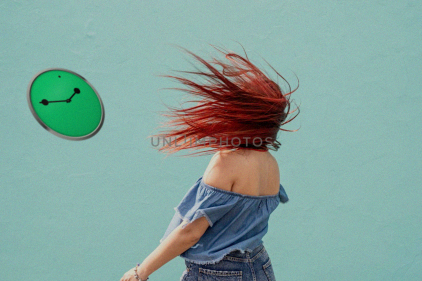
1:45
